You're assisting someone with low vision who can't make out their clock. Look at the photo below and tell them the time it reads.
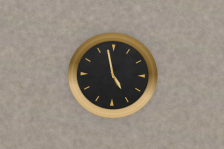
4:58
